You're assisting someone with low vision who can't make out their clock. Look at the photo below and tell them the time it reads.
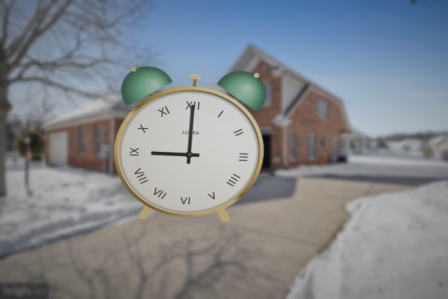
9:00
